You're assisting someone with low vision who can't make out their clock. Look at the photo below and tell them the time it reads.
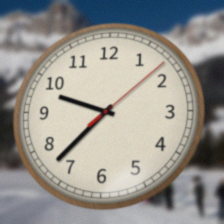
9:37:08
